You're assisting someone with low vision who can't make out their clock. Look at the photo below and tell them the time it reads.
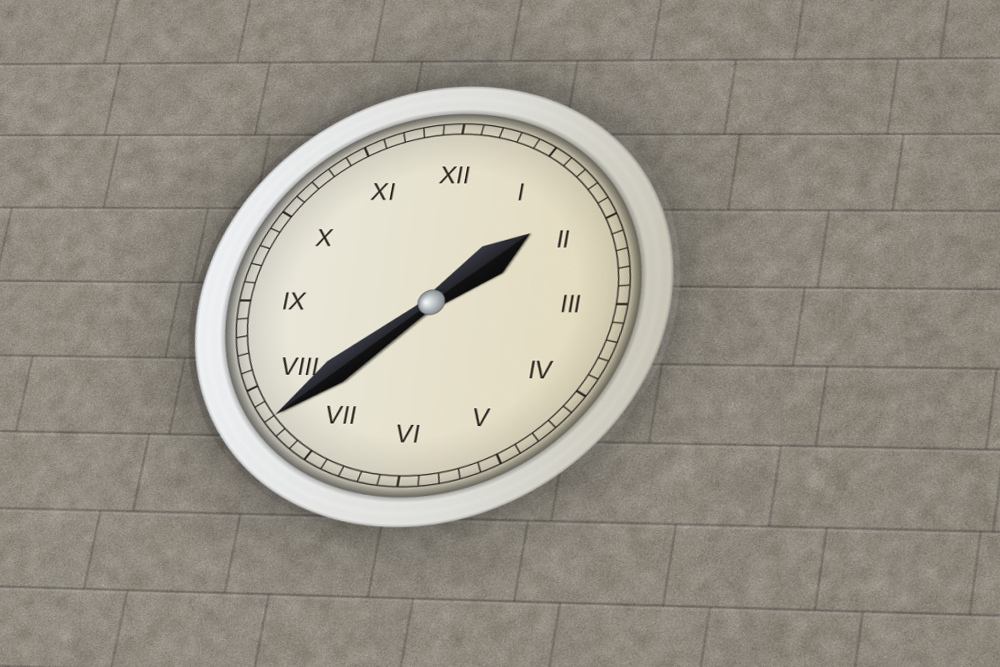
1:38
